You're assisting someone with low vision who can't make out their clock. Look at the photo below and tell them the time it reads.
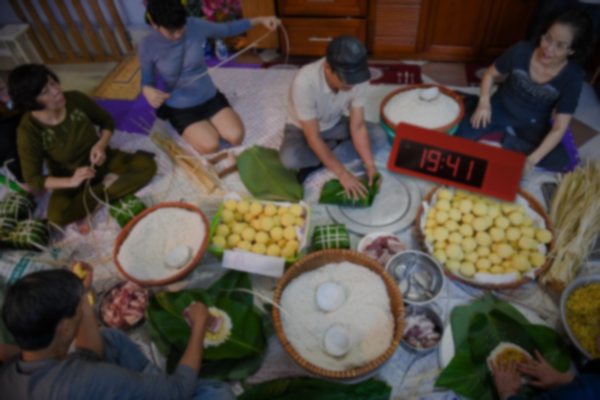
19:41
